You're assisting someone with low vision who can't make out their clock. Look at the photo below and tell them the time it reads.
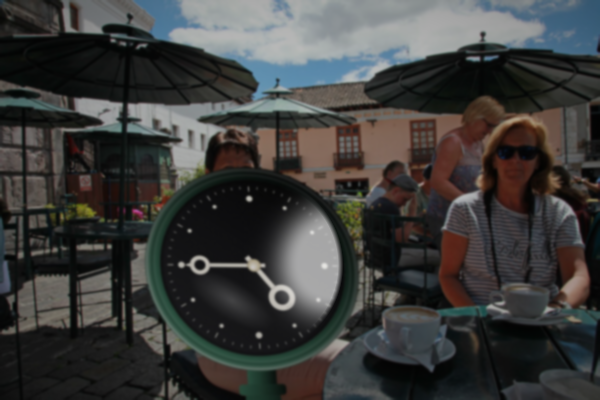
4:45
